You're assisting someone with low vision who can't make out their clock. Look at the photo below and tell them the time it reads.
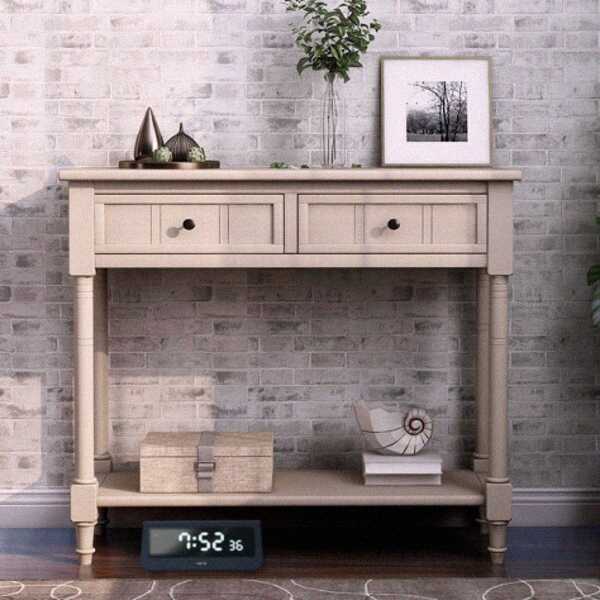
7:52:36
